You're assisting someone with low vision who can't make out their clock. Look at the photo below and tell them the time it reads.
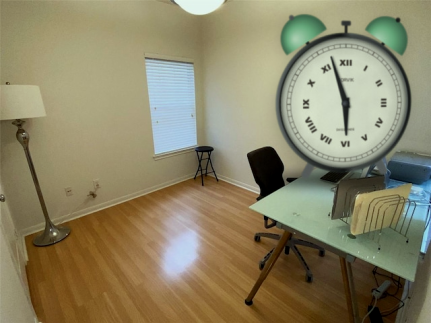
5:57
